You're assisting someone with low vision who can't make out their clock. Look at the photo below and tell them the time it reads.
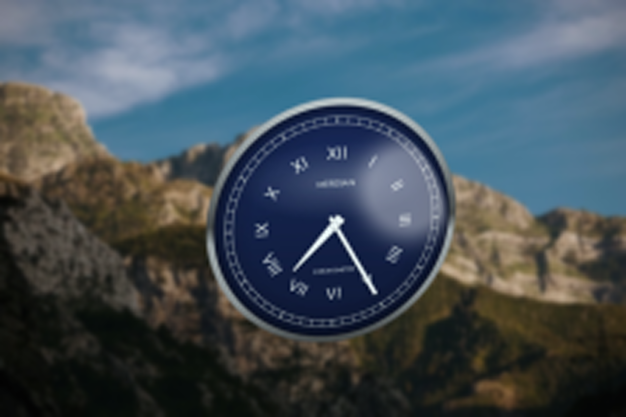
7:25
